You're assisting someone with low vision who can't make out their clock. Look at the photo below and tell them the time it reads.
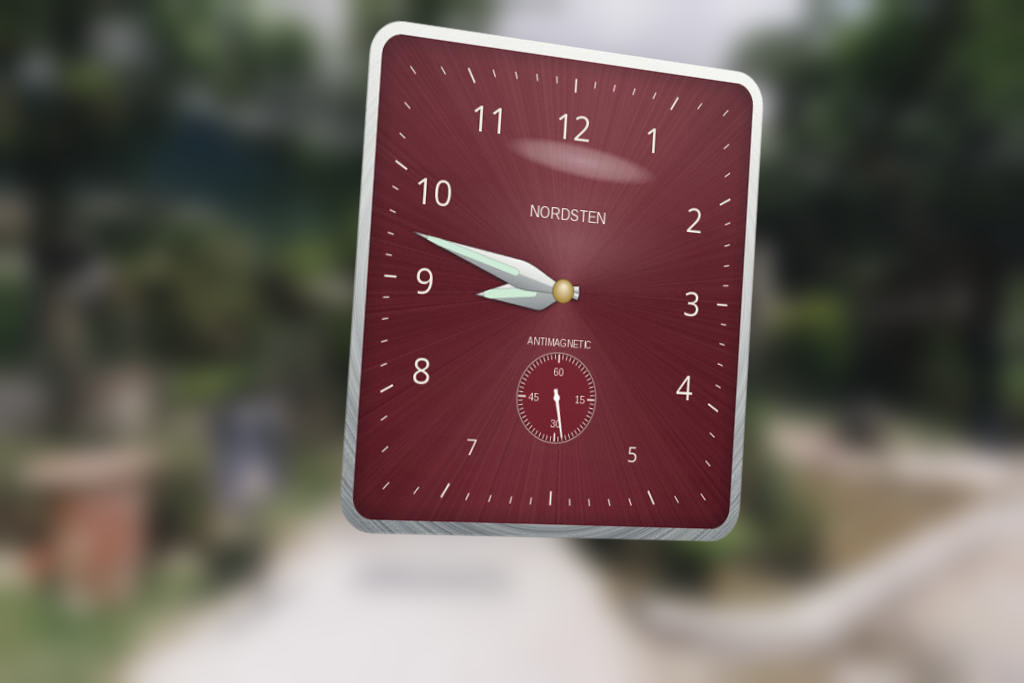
8:47:28
